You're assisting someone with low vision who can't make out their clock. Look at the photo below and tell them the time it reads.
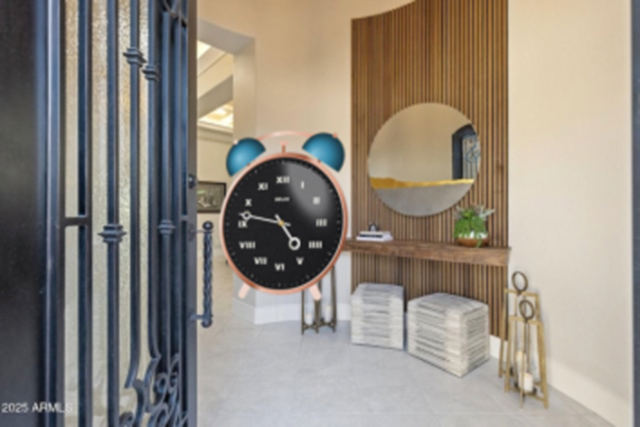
4:47
